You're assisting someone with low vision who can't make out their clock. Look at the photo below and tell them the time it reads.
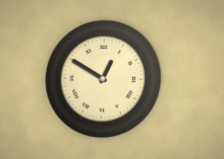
12:50
